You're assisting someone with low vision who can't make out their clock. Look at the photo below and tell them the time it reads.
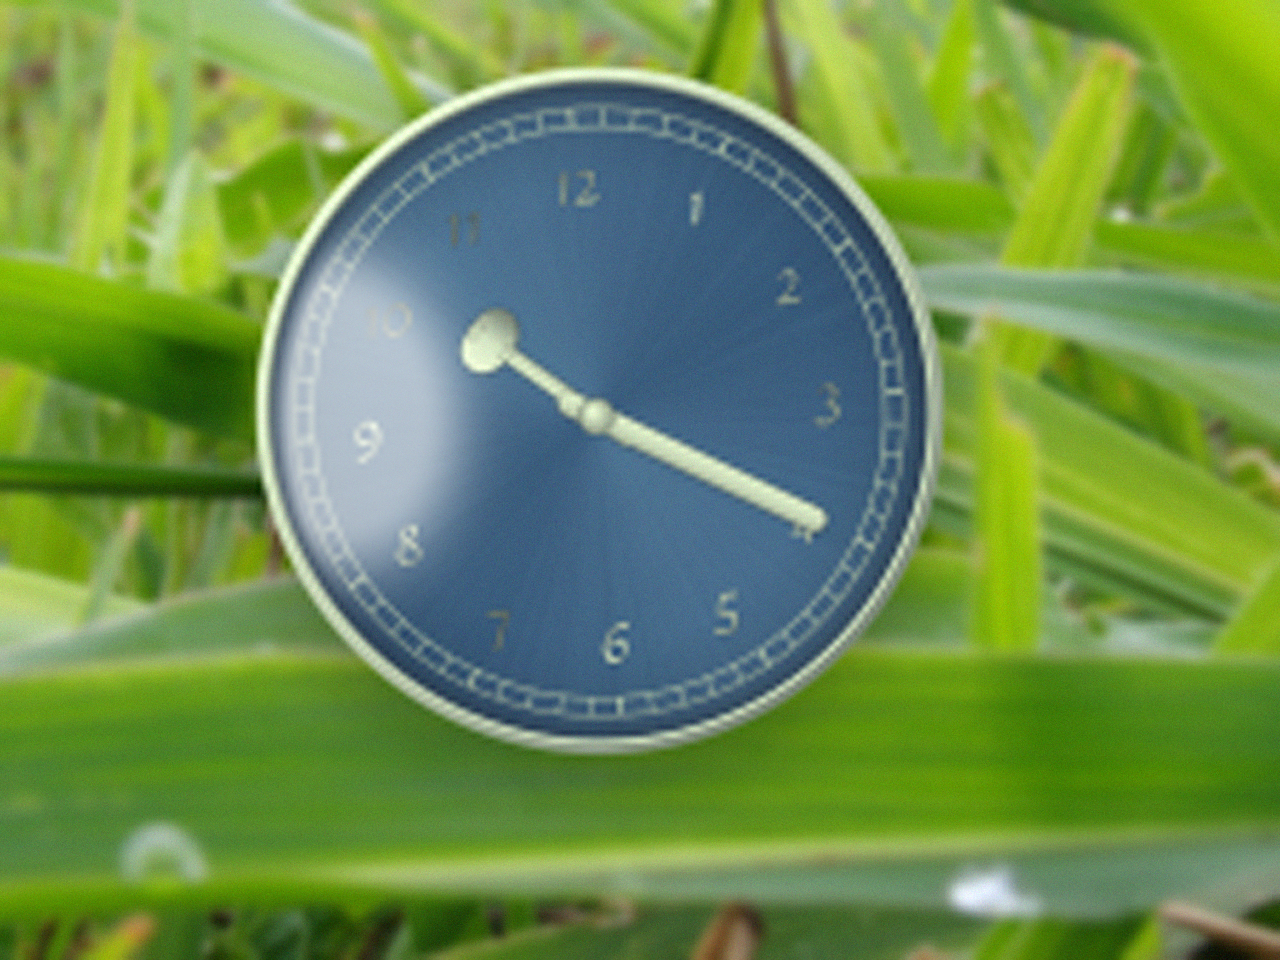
10:20
